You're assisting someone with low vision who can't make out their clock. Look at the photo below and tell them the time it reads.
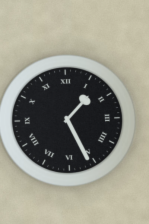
1:26
